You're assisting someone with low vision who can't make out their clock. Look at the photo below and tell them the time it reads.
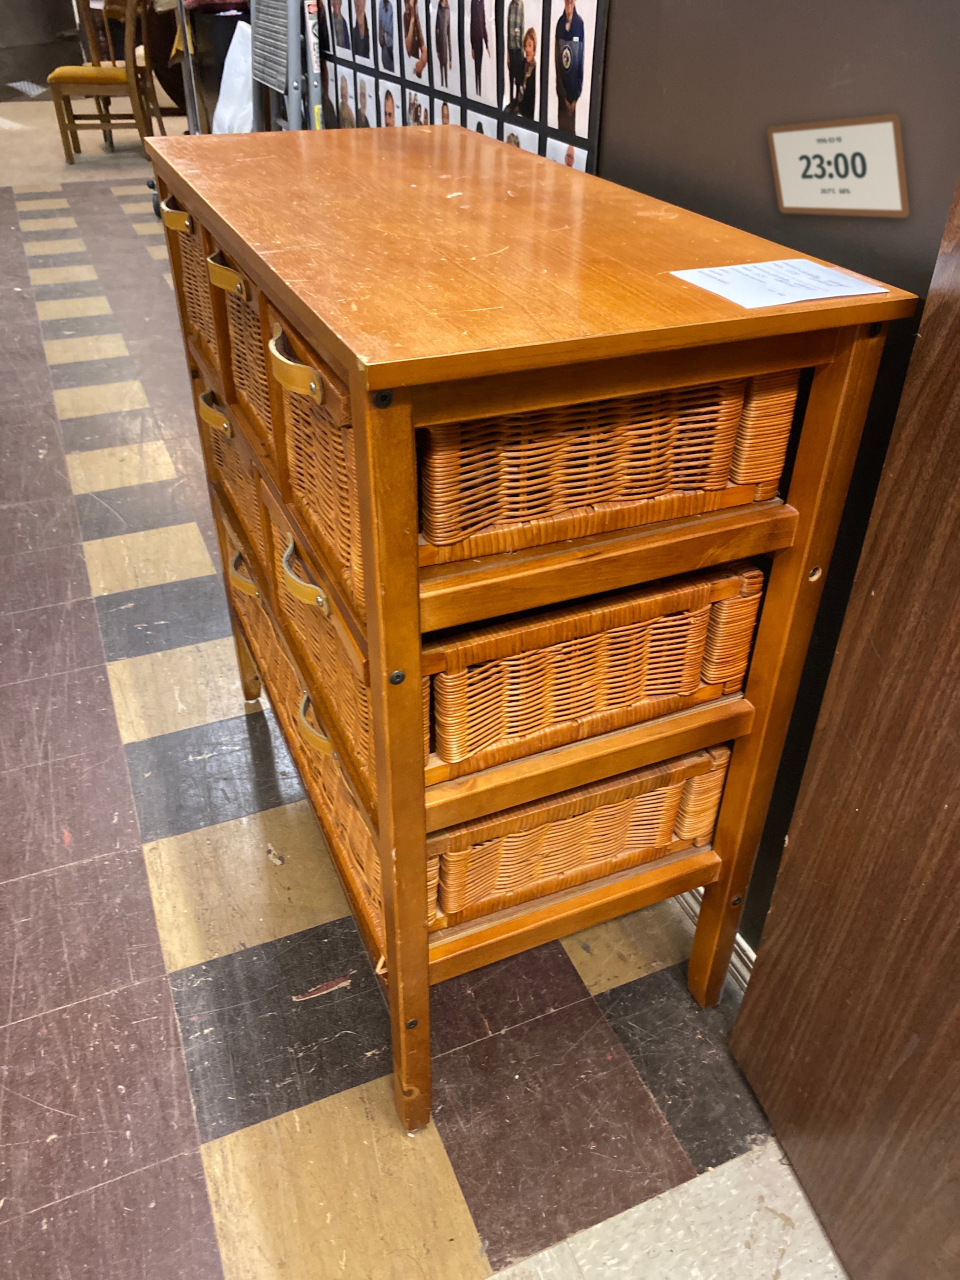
23:00
